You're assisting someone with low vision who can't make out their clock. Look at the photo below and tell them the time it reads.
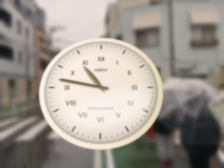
10:47
